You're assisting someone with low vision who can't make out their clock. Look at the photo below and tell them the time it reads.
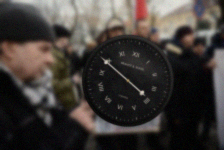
3:49
